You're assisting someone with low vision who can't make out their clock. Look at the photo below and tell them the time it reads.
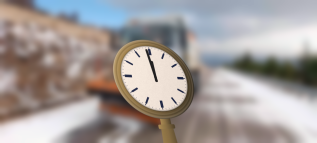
11:59
